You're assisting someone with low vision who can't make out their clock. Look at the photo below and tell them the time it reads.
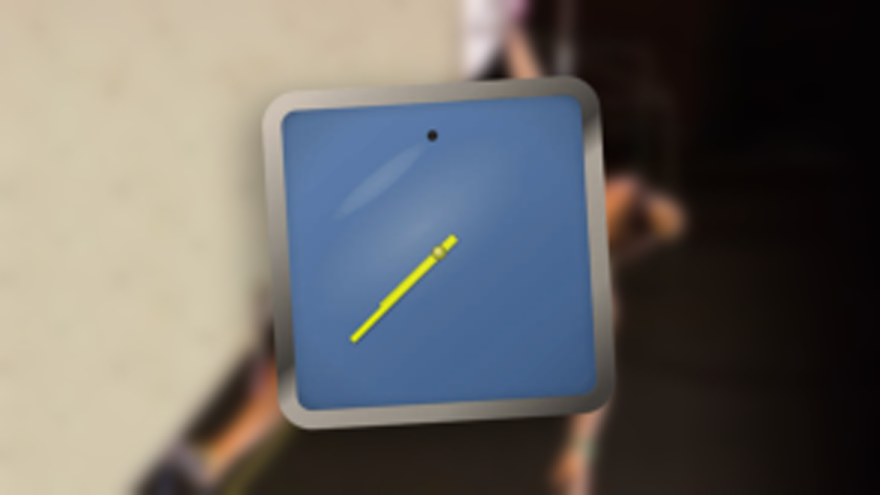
7:38
